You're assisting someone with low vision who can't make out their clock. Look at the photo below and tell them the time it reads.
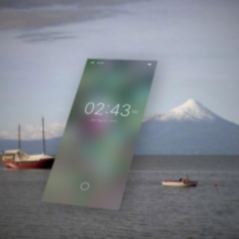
2:43
